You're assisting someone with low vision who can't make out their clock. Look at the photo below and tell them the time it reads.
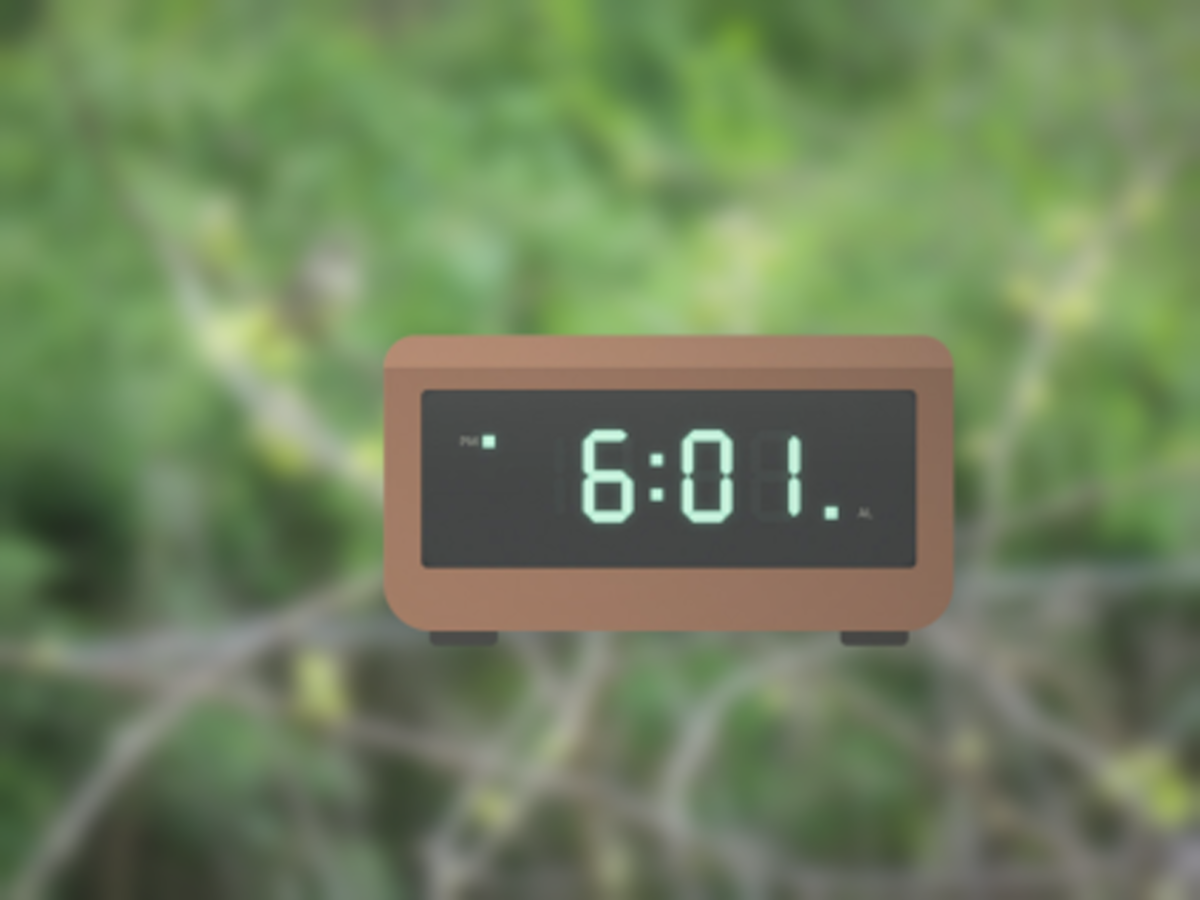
6:01
